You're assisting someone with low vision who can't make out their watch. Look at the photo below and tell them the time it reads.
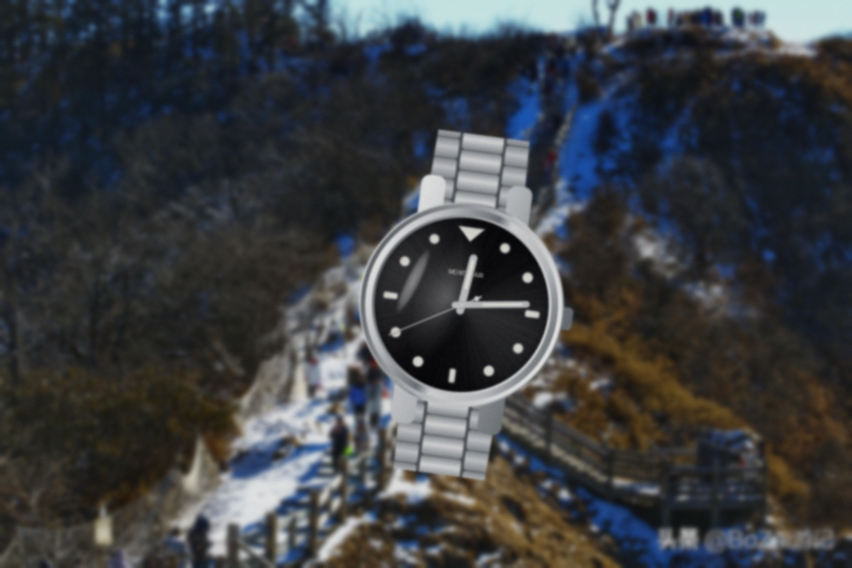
12:13:40
